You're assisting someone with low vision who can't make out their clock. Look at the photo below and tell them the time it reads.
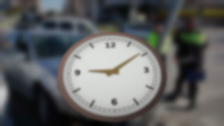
9:09
